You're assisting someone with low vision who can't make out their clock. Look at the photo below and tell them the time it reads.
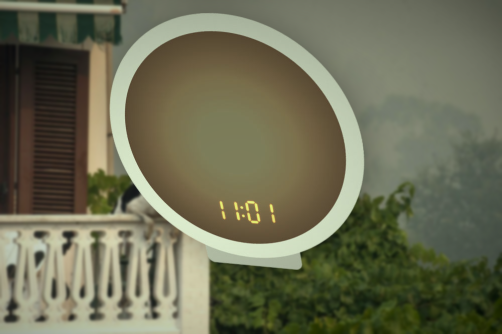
11:01
